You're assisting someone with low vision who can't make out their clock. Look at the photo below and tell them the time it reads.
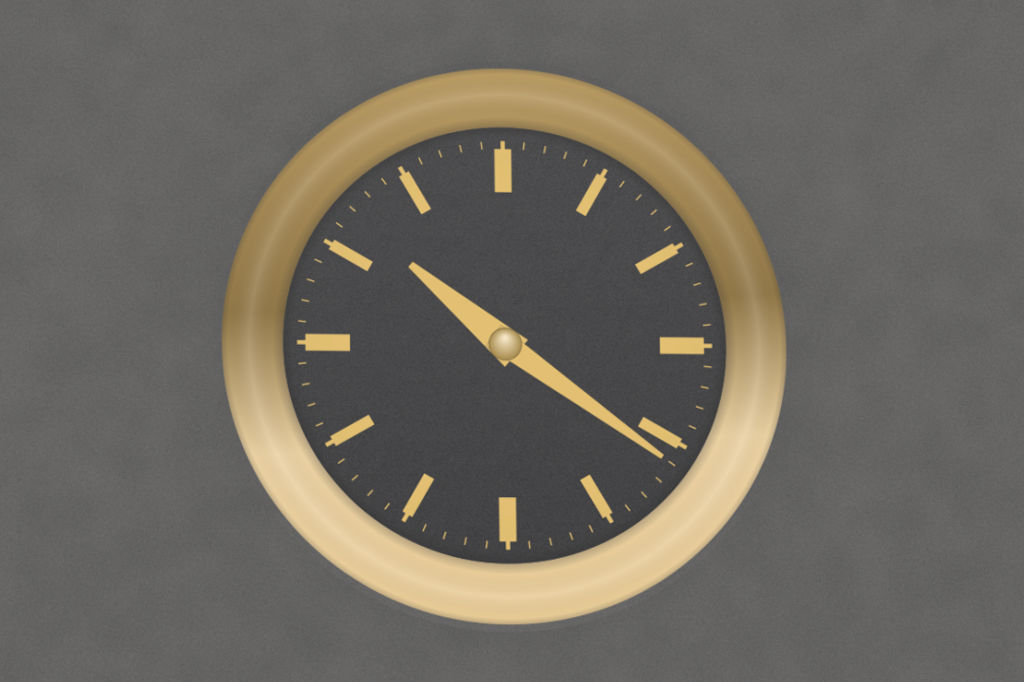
10:21
